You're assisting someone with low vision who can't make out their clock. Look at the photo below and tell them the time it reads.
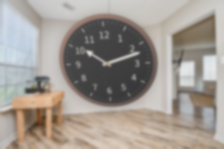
10:12
